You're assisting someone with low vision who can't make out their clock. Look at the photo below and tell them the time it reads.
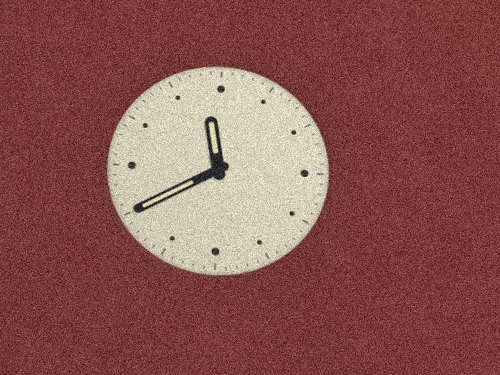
11:40
